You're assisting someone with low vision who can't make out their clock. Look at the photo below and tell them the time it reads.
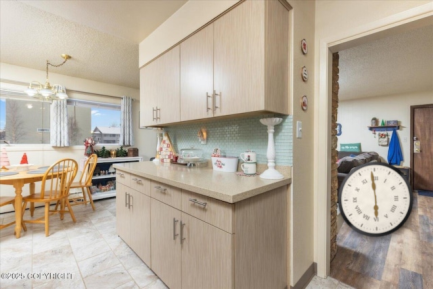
5:59
